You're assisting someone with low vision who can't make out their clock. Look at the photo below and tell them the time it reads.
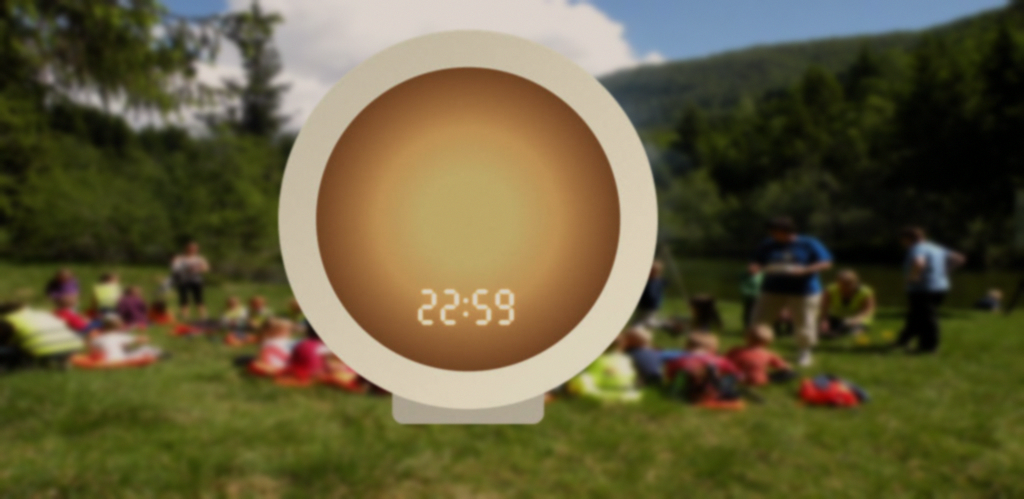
22:59
